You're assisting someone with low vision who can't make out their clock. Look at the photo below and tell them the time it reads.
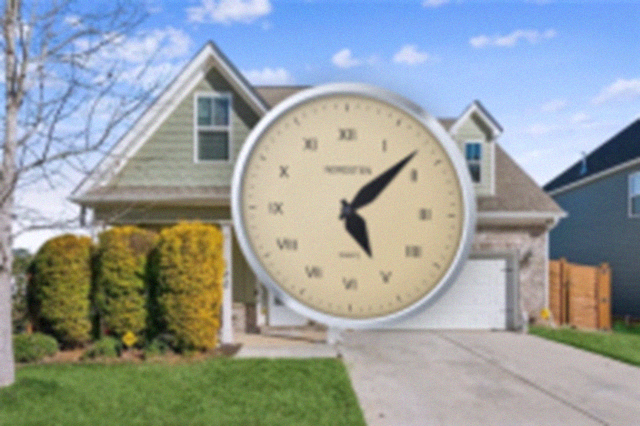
5:08
